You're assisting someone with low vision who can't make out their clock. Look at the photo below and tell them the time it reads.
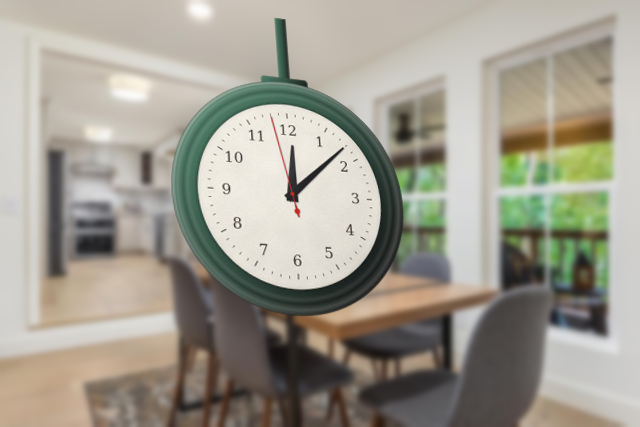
12:07:58
